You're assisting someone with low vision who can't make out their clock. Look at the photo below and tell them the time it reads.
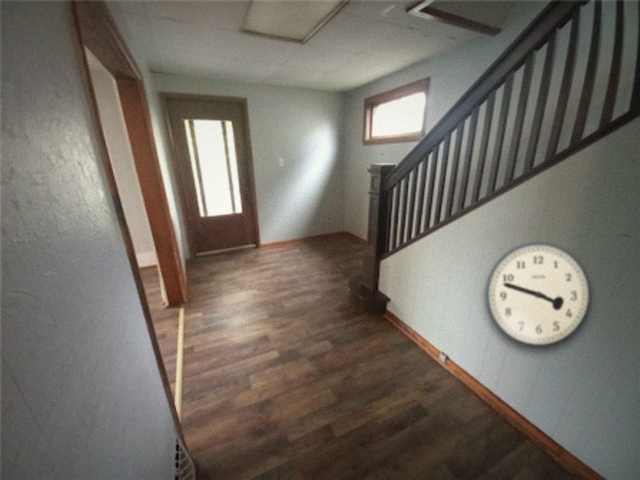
3:48
